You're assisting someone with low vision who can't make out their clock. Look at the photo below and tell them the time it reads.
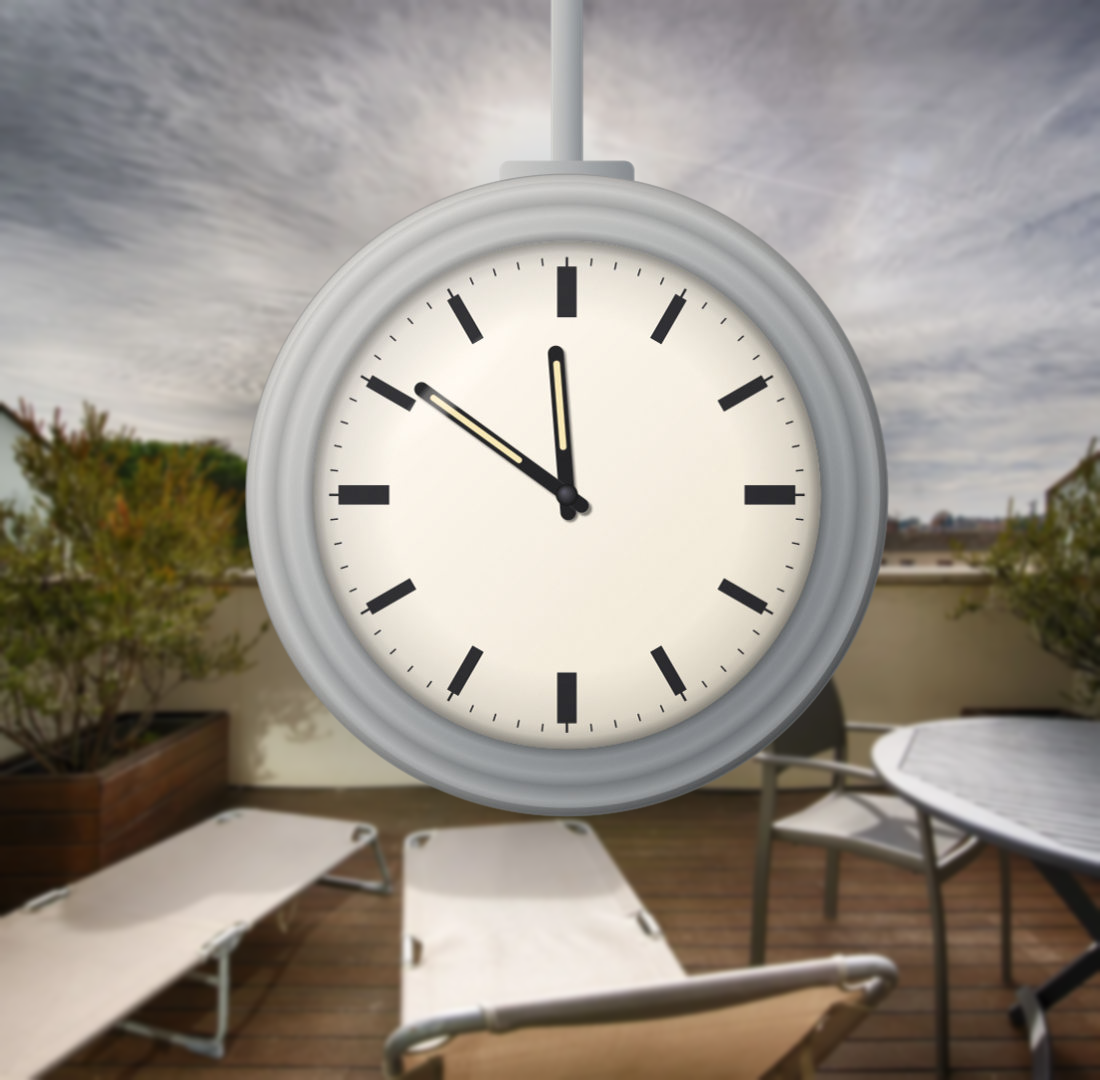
11:51
